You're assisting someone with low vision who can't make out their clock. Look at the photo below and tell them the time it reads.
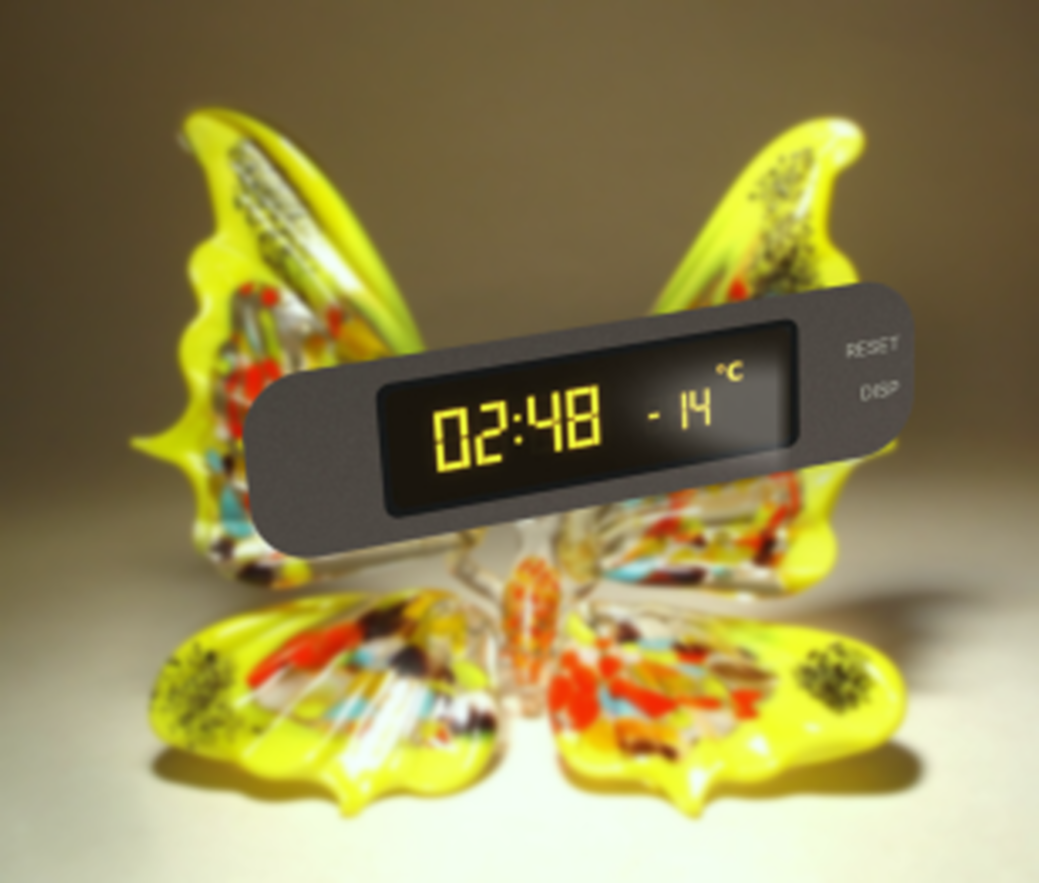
2:48
